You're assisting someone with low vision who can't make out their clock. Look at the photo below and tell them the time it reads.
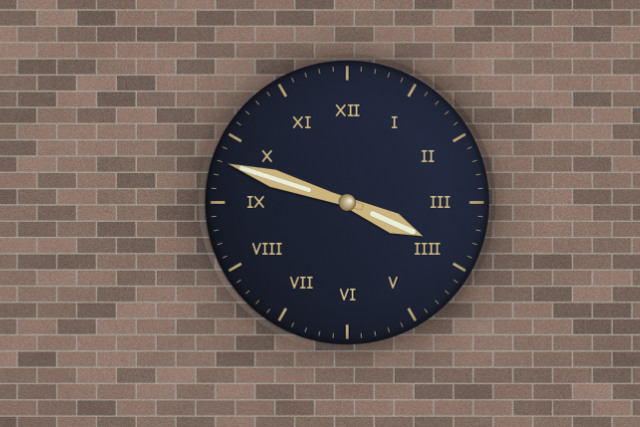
3:48
